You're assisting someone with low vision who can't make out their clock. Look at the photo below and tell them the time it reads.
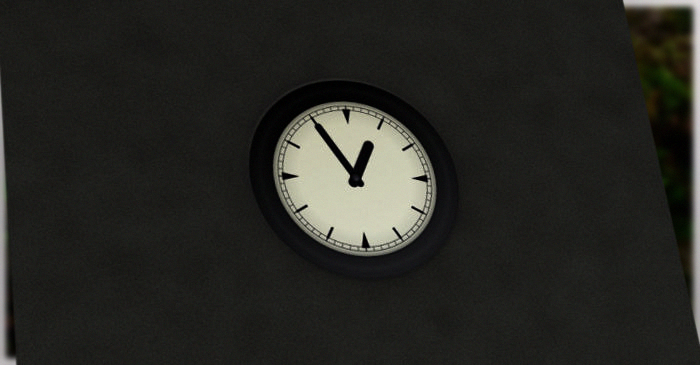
12:55
